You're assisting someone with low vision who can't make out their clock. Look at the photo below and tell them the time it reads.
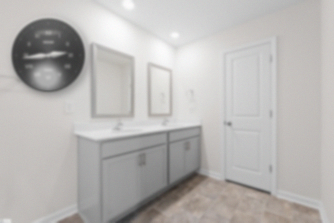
2:44
